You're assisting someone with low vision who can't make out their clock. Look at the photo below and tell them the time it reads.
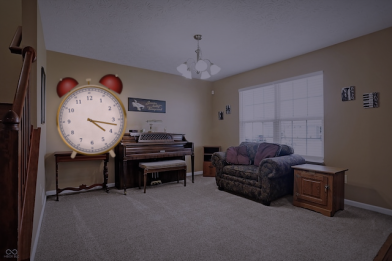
4:17
